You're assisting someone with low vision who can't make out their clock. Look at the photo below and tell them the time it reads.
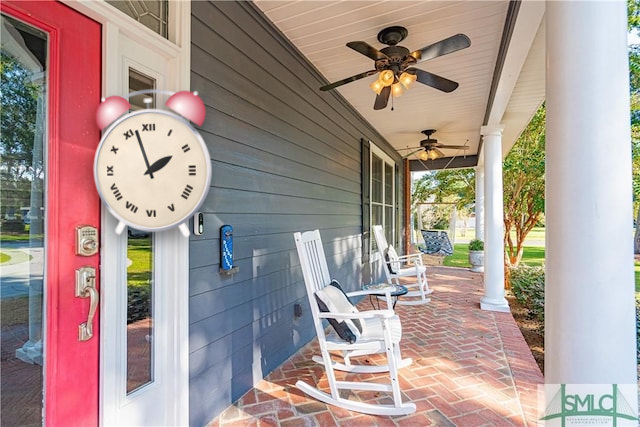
1:57
